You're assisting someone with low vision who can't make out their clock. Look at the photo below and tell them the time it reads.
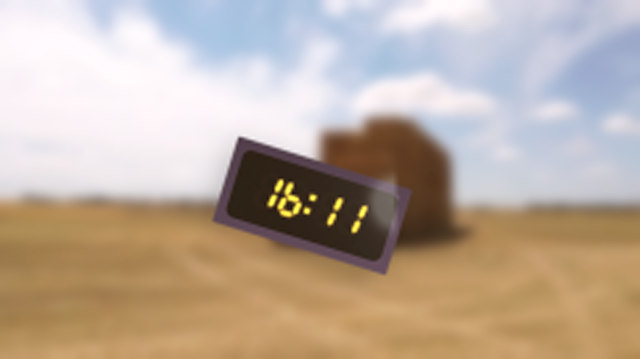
16:11
